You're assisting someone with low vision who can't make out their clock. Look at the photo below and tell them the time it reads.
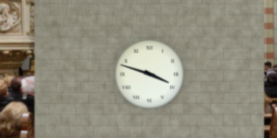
3:48
